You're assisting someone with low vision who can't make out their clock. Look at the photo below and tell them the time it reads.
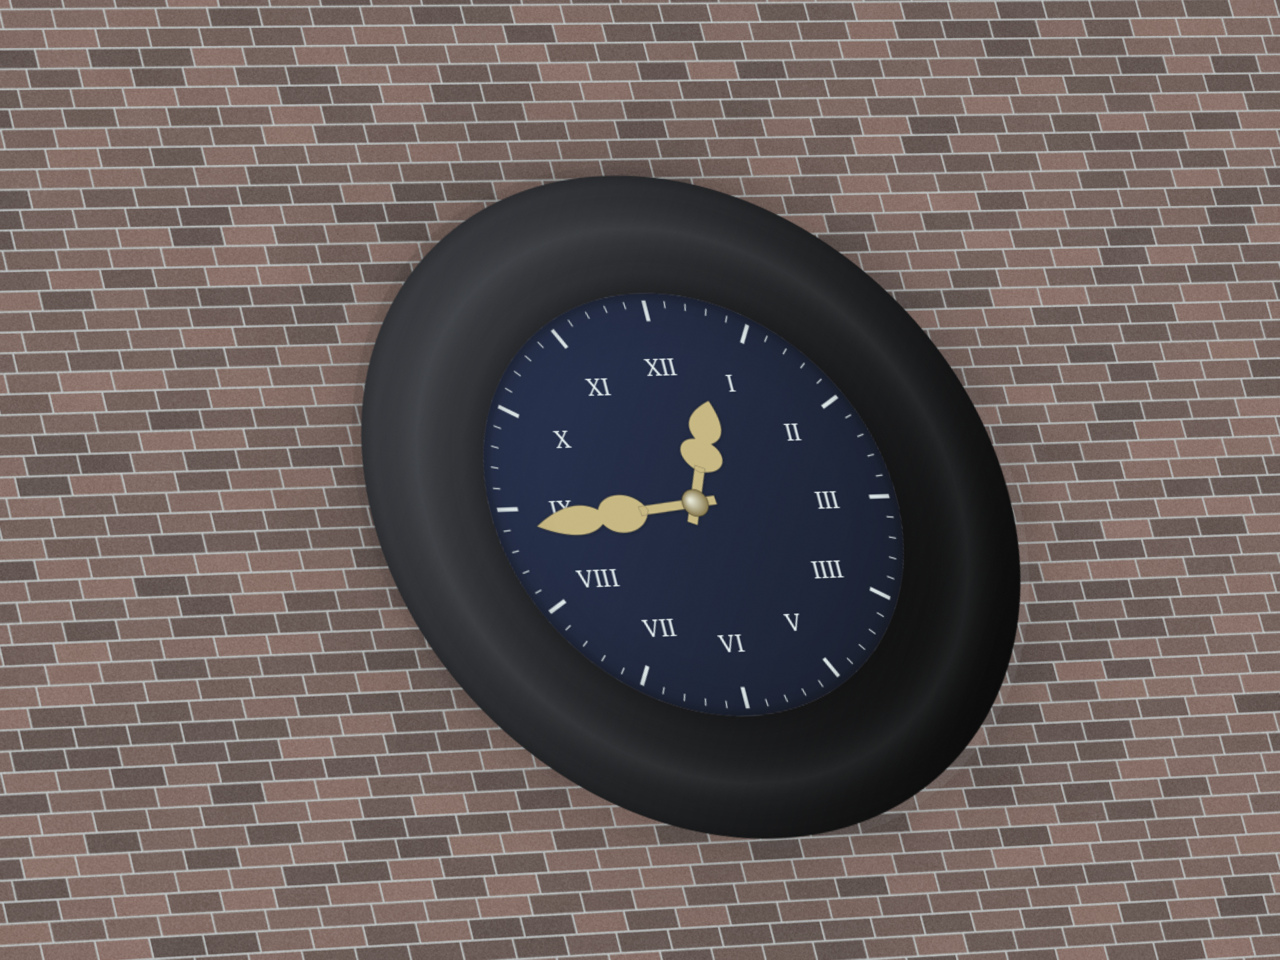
12:44
